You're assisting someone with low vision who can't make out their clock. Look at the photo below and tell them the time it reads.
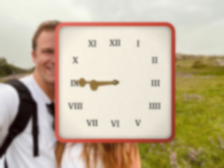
8:45
